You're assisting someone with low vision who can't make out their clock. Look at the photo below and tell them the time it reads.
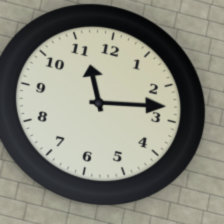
11:13
